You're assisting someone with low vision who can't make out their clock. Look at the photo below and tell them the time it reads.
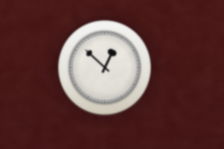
12:52
